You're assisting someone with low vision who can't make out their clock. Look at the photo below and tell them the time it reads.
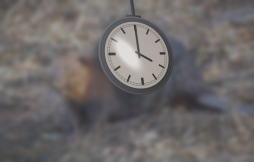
4:00
